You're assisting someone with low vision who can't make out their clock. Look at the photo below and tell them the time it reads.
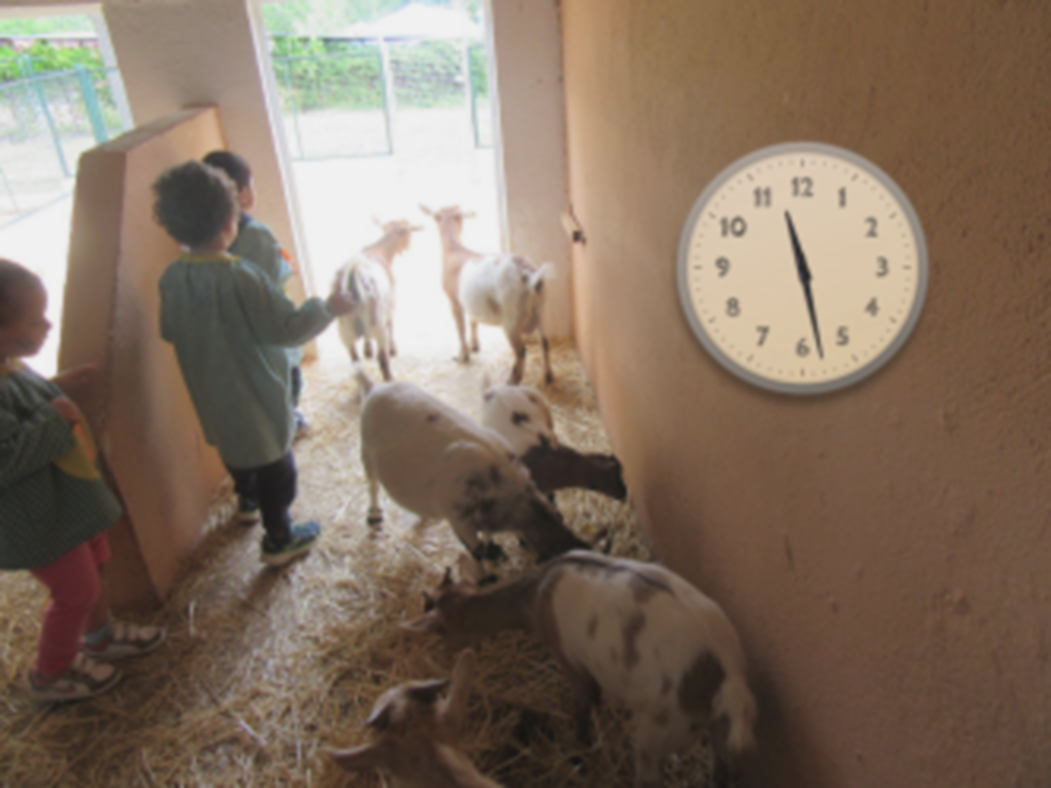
11:28
